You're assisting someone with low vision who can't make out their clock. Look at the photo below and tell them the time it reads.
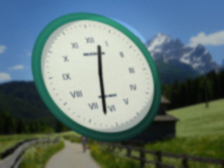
12:32
